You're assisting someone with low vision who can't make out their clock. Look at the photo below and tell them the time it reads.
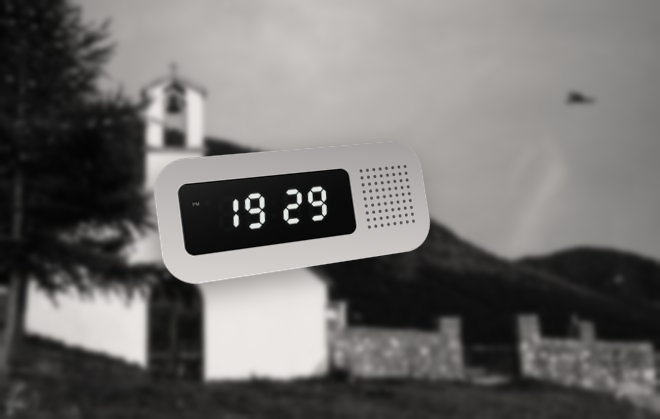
19:29
